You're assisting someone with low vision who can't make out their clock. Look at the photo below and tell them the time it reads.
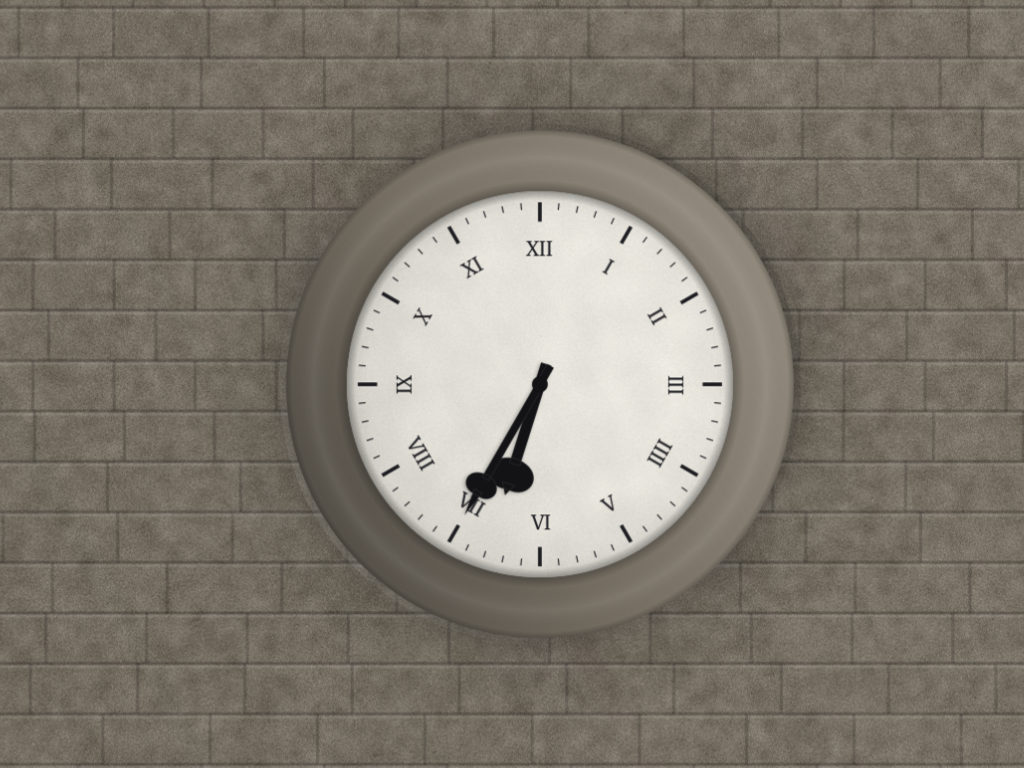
6:35
